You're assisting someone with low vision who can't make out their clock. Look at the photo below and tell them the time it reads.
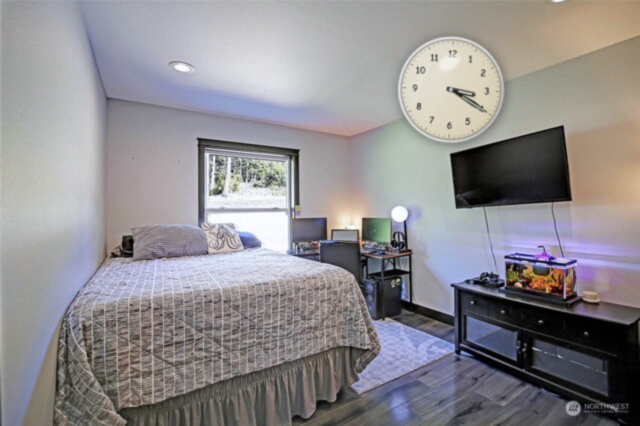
3:20
